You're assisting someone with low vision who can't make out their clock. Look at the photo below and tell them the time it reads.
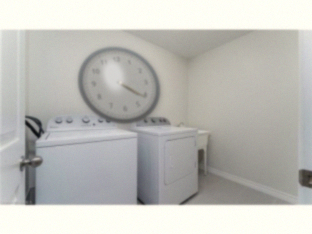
4:21
